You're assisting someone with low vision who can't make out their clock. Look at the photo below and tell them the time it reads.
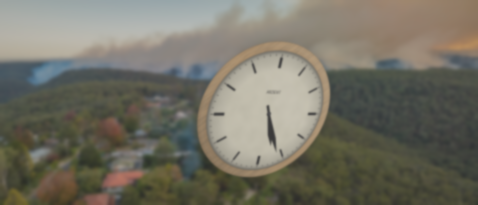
5:26
